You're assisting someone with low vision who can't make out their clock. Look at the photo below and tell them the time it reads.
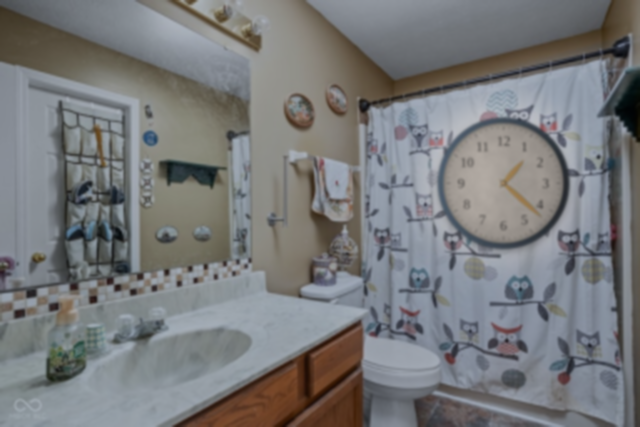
1:22
